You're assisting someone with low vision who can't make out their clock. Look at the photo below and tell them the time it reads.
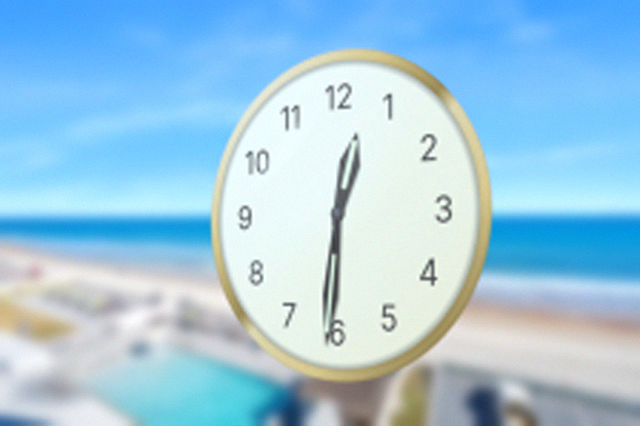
12:31
